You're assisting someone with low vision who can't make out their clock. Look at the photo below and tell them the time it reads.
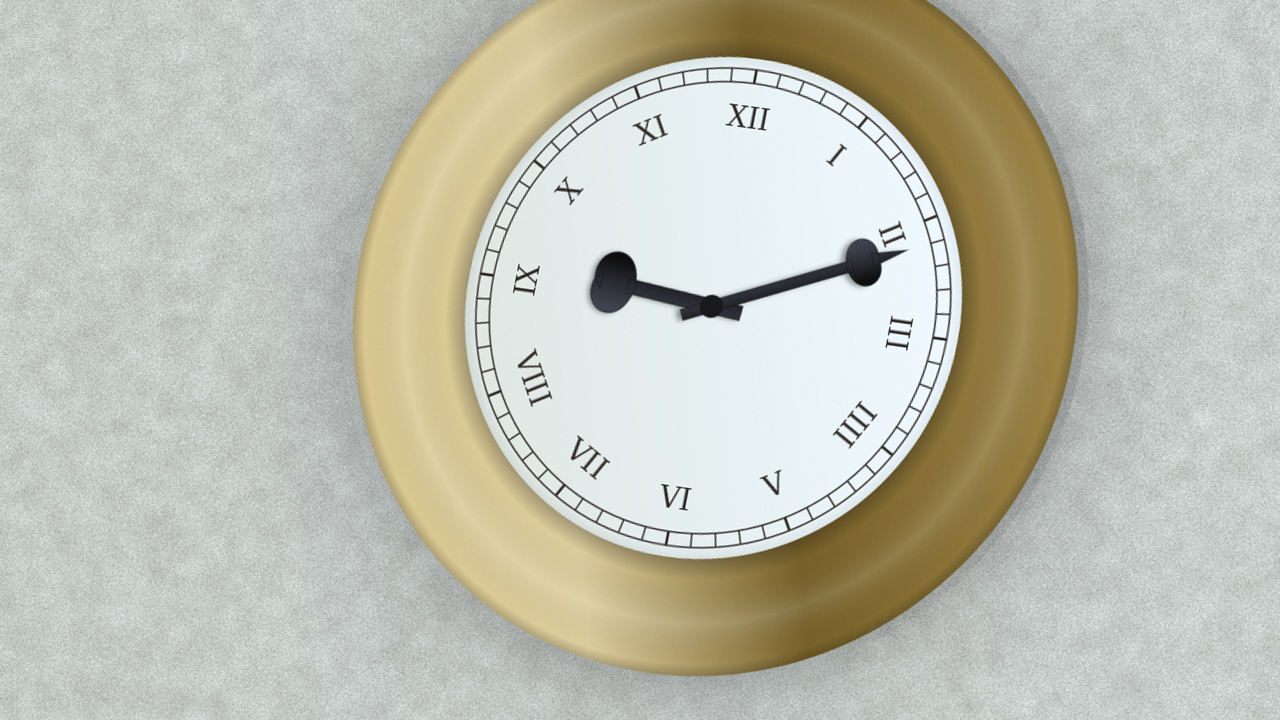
9:11
